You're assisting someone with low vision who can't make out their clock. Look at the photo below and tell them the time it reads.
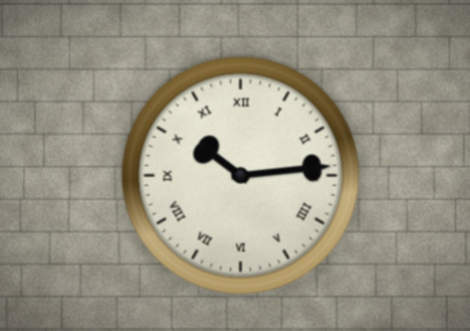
10:14
